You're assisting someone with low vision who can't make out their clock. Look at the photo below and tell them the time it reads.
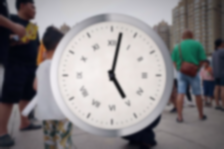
5:02
